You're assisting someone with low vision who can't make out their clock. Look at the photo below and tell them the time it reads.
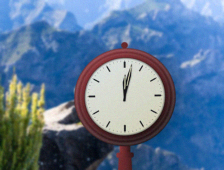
12:02
